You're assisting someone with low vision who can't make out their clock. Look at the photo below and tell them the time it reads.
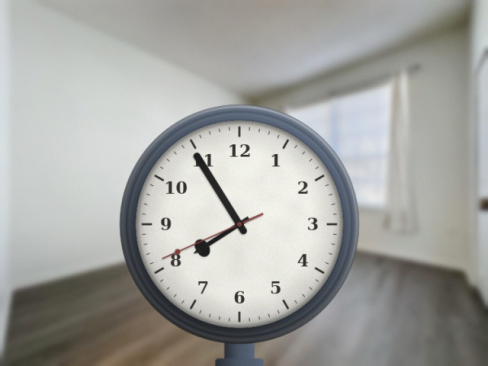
7:54:41
